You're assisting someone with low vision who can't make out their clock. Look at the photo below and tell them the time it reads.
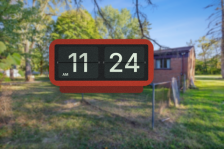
11:24
